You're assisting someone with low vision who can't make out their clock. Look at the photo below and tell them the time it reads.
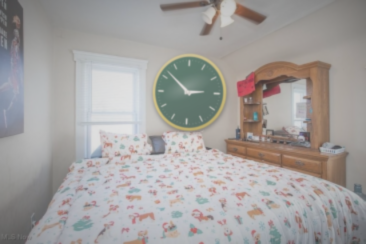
2:52
